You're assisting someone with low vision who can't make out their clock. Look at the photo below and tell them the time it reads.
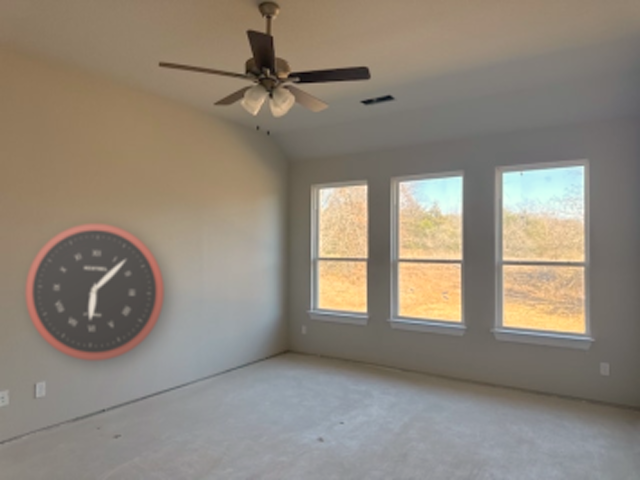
6:07
